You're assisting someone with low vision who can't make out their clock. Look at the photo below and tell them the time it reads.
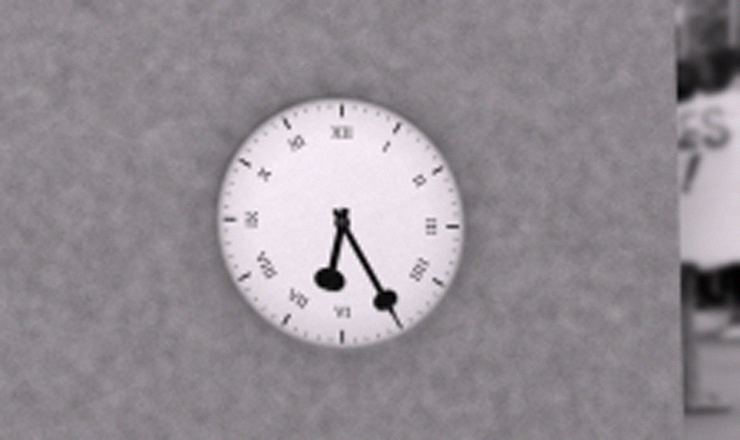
6:25
